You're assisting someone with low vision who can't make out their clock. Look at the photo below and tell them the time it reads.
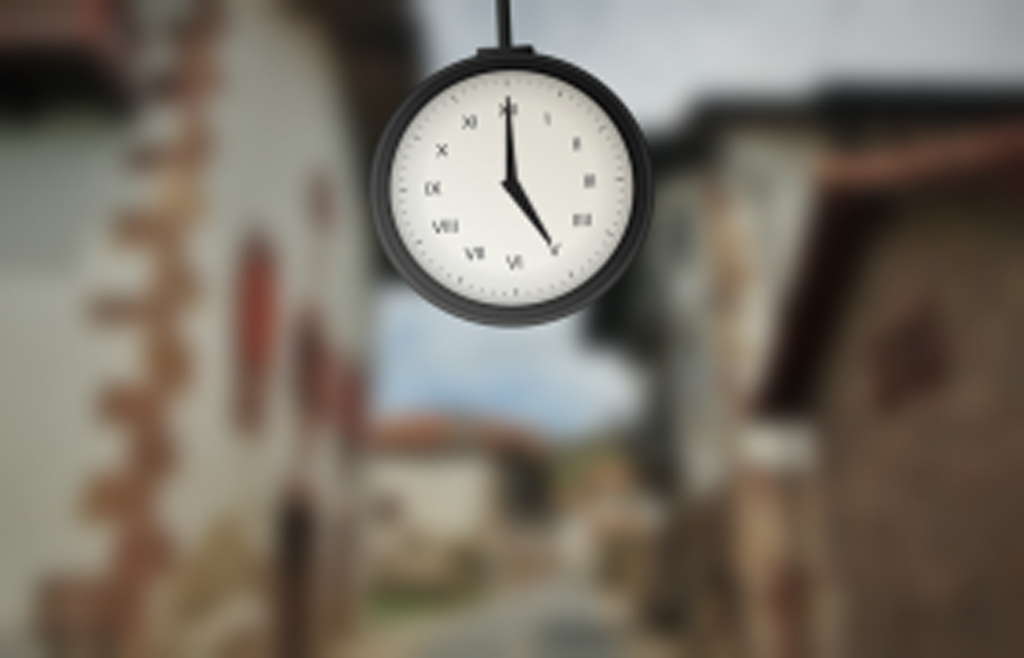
5:00
